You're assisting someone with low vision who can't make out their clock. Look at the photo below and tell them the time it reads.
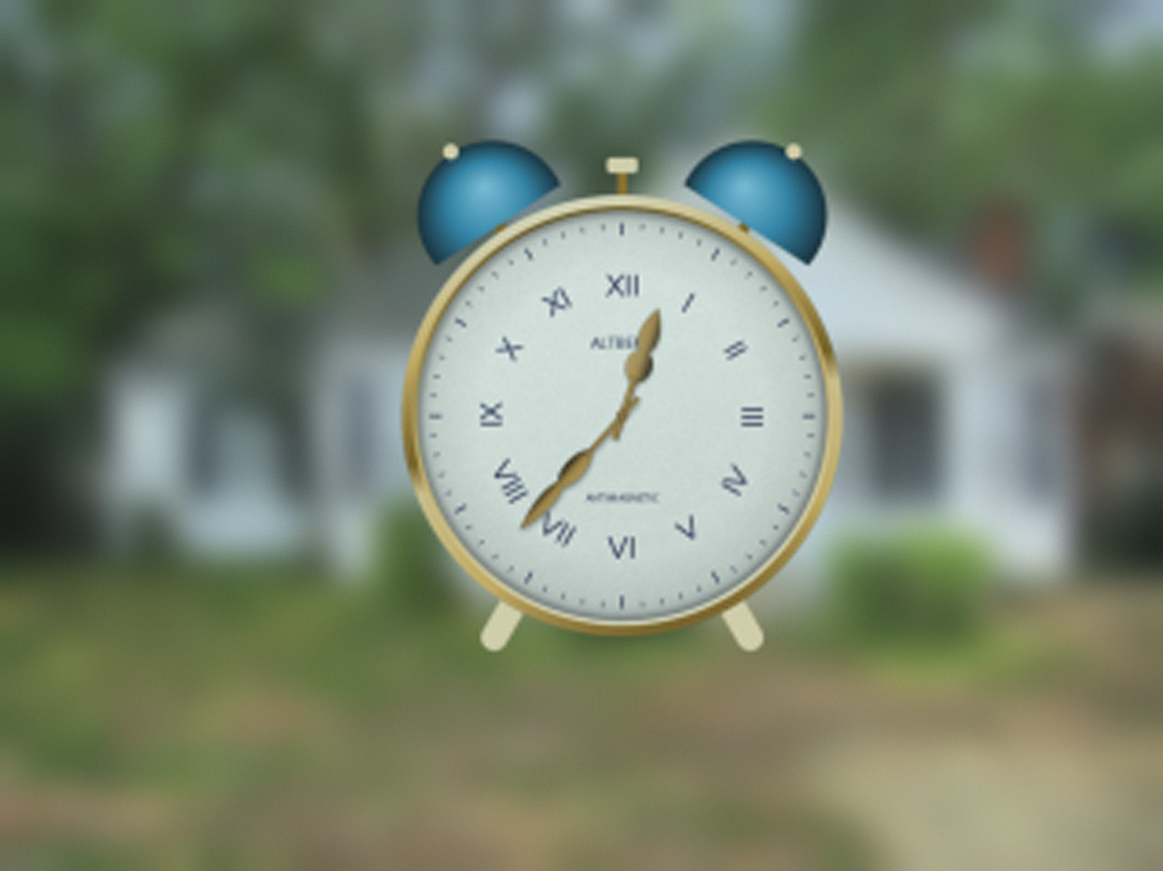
12:37
